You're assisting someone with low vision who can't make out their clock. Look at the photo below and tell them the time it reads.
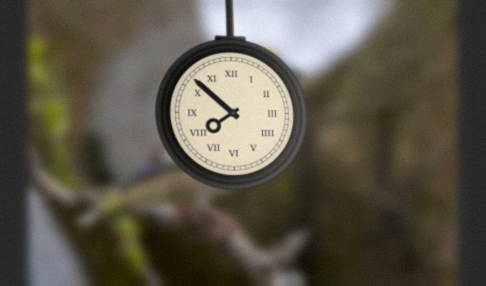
7:52
